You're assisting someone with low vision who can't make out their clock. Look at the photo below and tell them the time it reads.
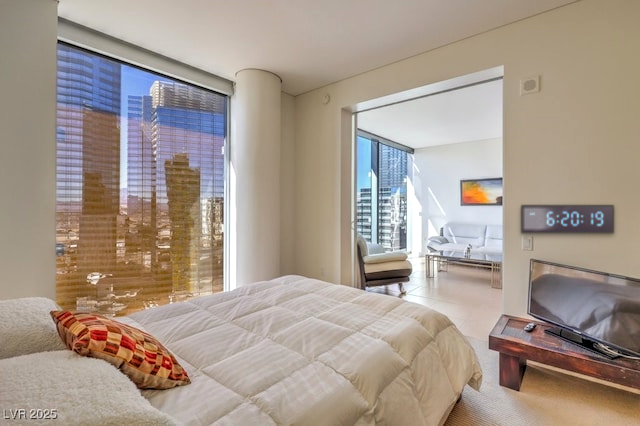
6:20:19
